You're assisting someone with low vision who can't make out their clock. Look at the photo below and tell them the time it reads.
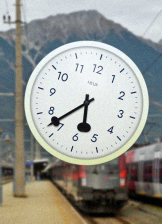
5:37
